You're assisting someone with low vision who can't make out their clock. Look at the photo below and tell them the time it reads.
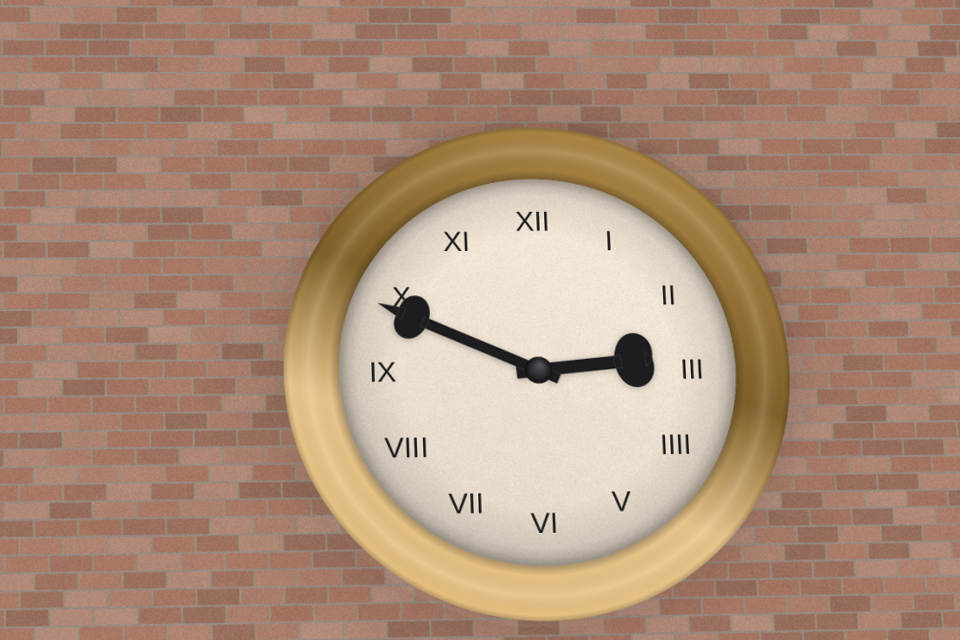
2:49
